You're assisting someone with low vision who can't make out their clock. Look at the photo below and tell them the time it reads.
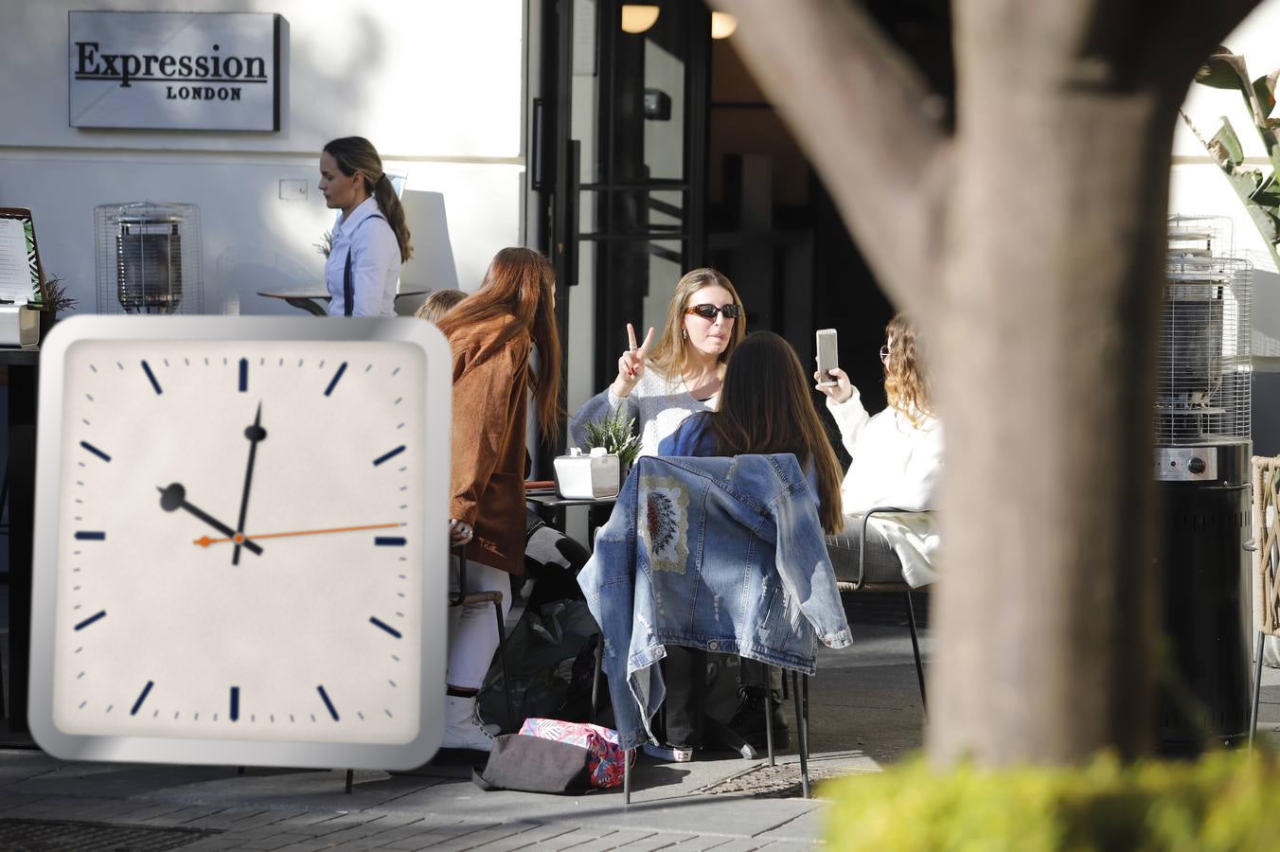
10:01:14
